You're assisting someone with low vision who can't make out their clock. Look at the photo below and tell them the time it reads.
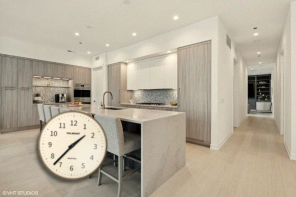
1:37
